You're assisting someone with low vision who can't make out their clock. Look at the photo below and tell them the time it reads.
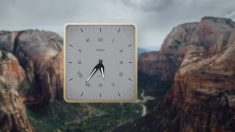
5:36
